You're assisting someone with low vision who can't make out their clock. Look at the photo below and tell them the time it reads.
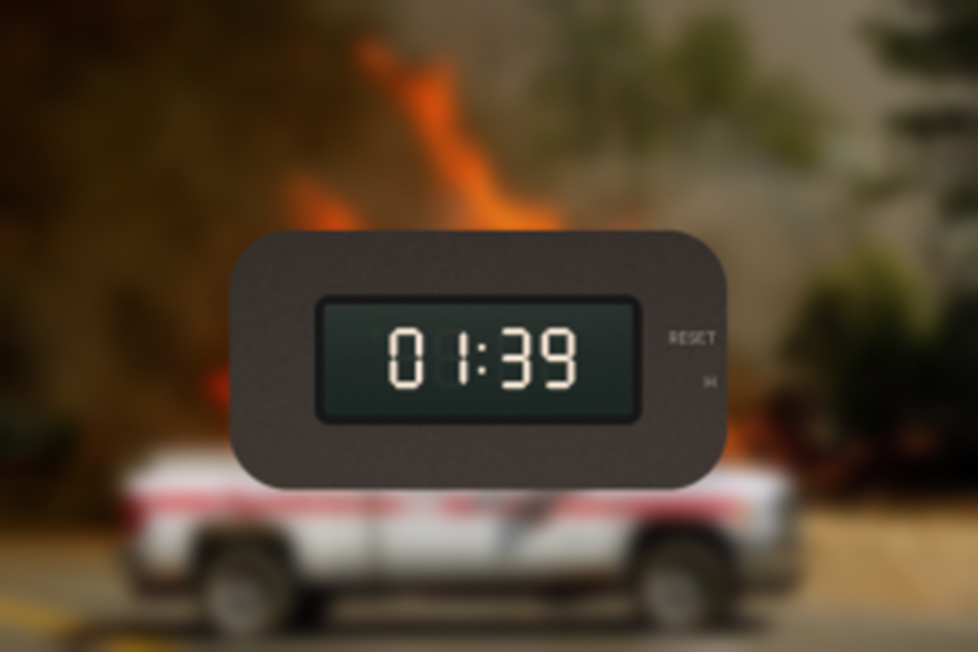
1:39
